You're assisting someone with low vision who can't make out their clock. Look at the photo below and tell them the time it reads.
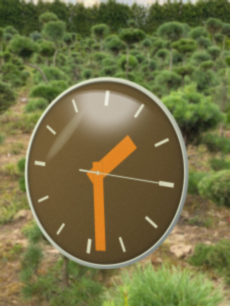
1:28:15
